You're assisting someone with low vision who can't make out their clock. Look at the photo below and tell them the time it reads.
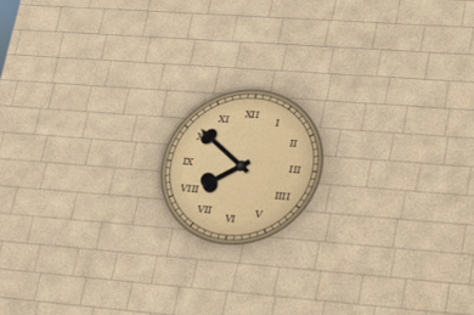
7:51
